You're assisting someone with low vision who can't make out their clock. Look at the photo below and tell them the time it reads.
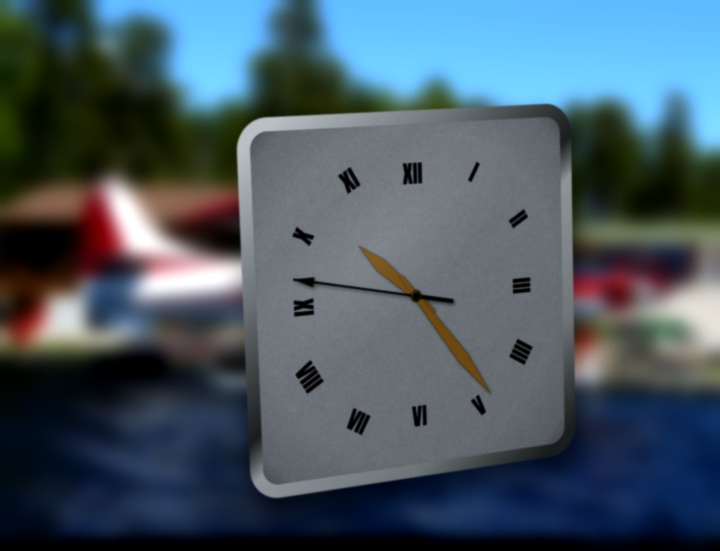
10:23:47
